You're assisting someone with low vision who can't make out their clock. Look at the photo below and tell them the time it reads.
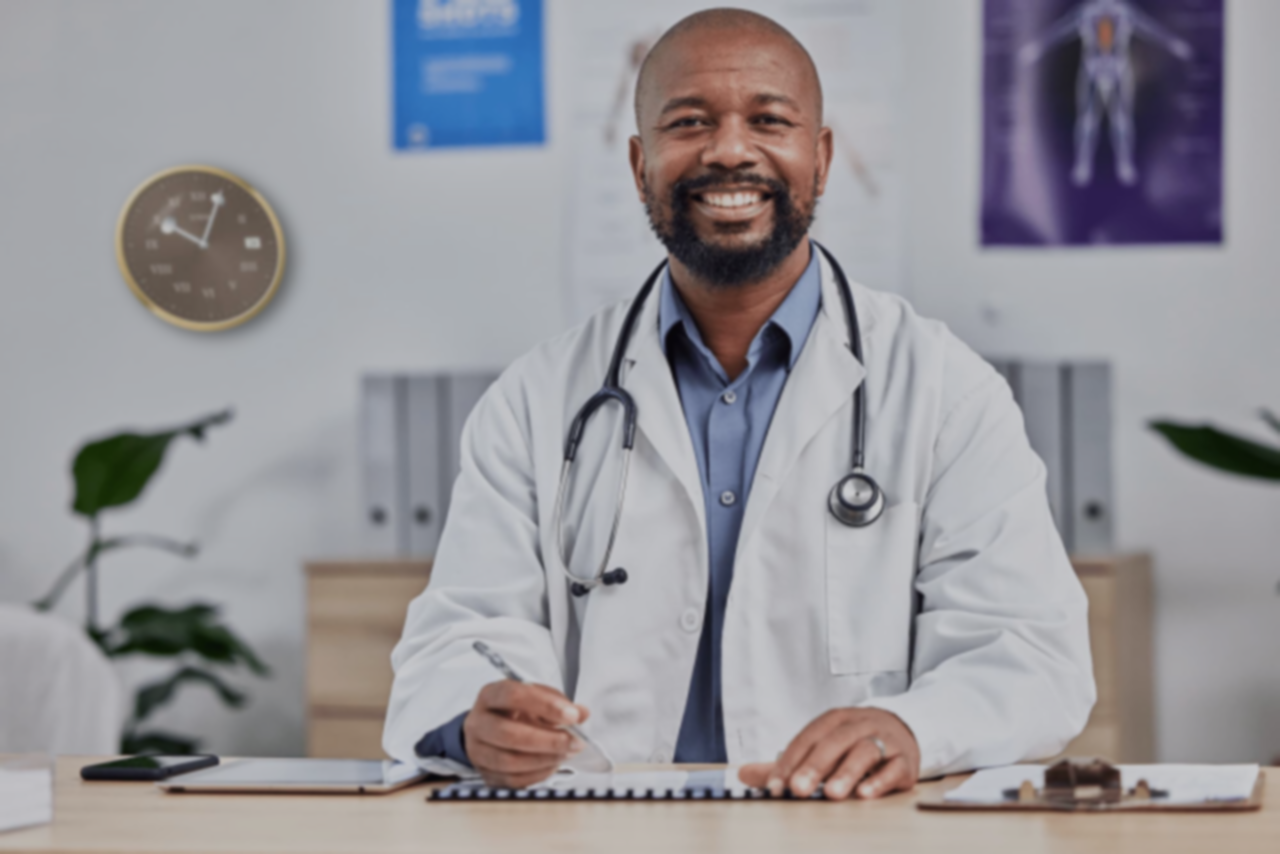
10:04
